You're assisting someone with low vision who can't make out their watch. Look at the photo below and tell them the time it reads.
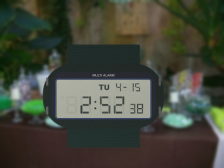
2:52:38
